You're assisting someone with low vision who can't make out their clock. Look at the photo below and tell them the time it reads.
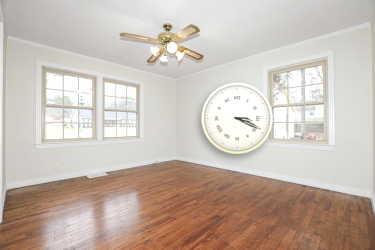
3:19
